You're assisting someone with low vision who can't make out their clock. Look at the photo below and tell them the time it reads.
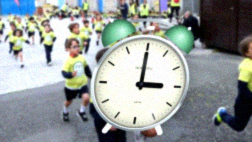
3:00
